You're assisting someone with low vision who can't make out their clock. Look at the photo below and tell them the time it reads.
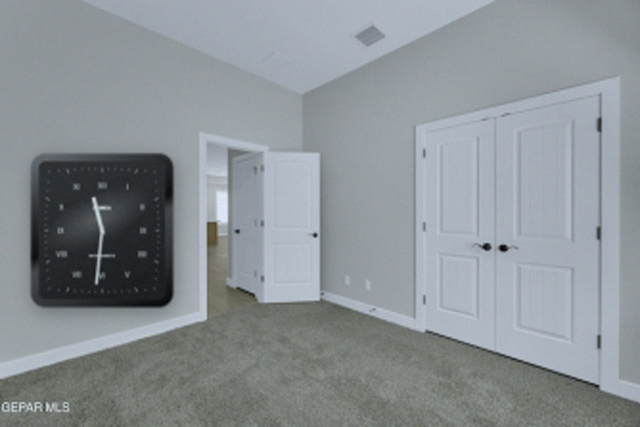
11:31
